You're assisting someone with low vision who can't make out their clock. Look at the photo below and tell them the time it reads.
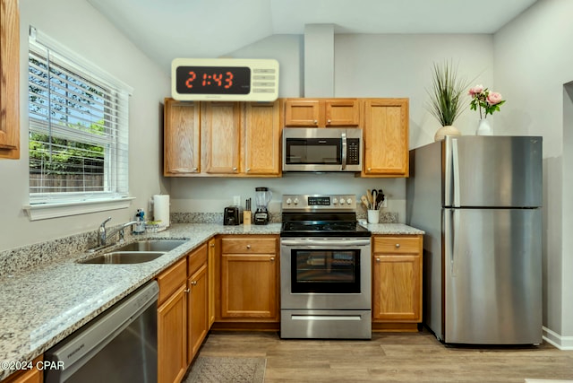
21:43
